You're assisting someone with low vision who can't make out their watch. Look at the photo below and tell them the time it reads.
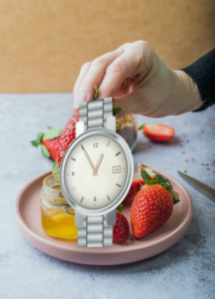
12:55
